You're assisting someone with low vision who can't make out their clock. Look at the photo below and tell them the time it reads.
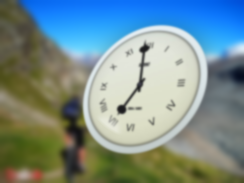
6:59
